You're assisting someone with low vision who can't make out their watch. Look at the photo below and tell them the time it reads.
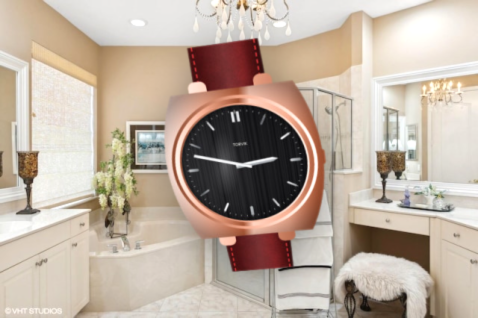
2:48
